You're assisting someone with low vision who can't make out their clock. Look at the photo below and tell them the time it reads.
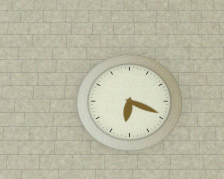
6:19
